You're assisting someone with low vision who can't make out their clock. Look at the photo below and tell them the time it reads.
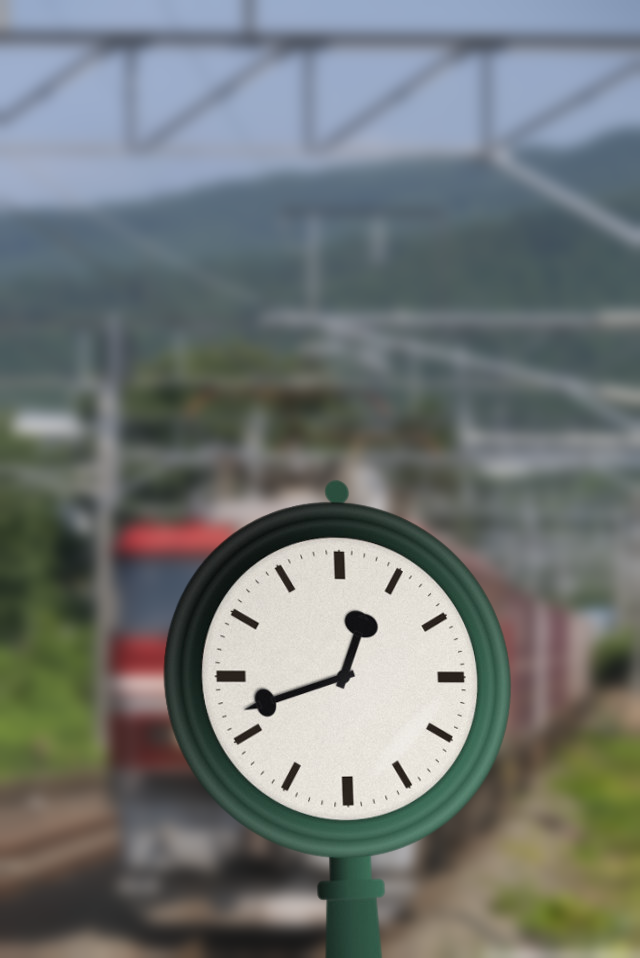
12:42
